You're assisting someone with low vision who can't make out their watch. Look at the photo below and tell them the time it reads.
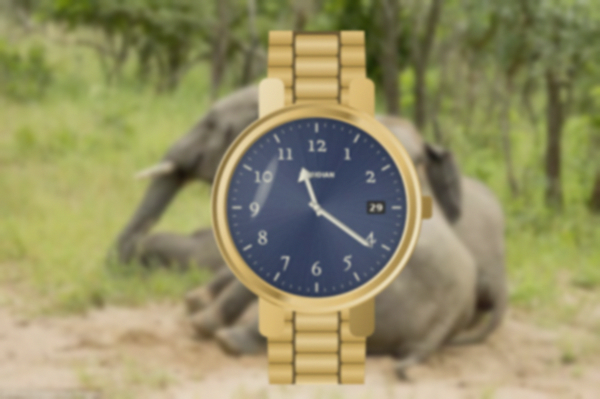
11:21
